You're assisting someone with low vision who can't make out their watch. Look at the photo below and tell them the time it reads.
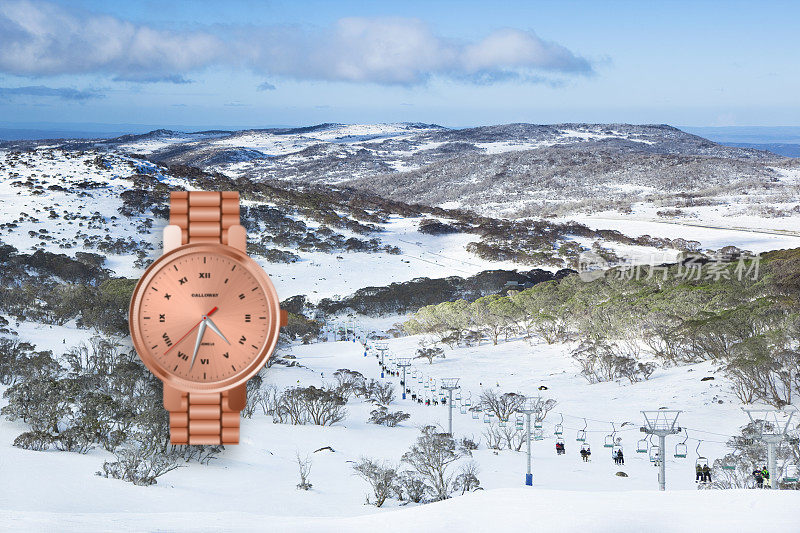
4:32:38
